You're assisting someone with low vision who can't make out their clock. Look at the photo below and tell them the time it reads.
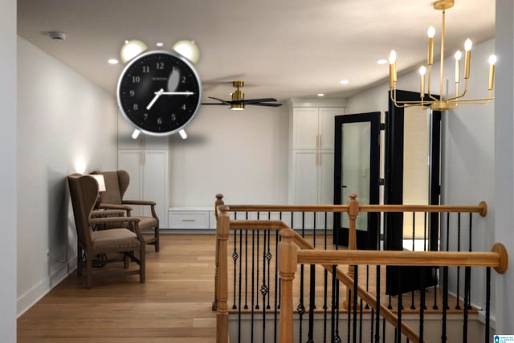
7:15
